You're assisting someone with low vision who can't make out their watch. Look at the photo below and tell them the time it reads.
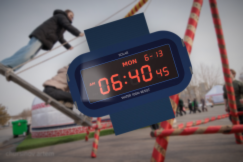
6:40:45
